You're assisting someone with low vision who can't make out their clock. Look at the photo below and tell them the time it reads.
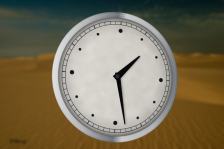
1:28
